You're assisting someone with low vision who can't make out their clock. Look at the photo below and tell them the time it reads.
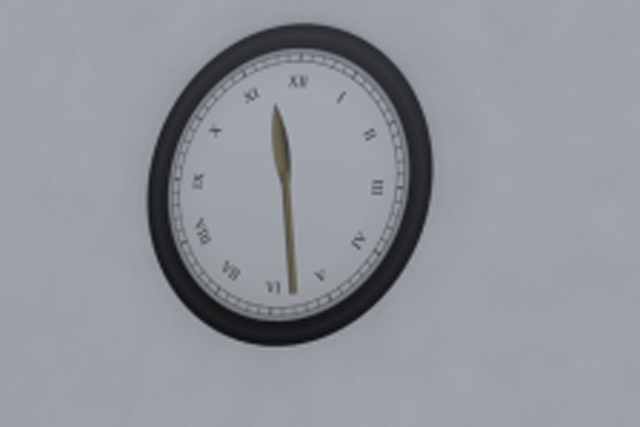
11:28
